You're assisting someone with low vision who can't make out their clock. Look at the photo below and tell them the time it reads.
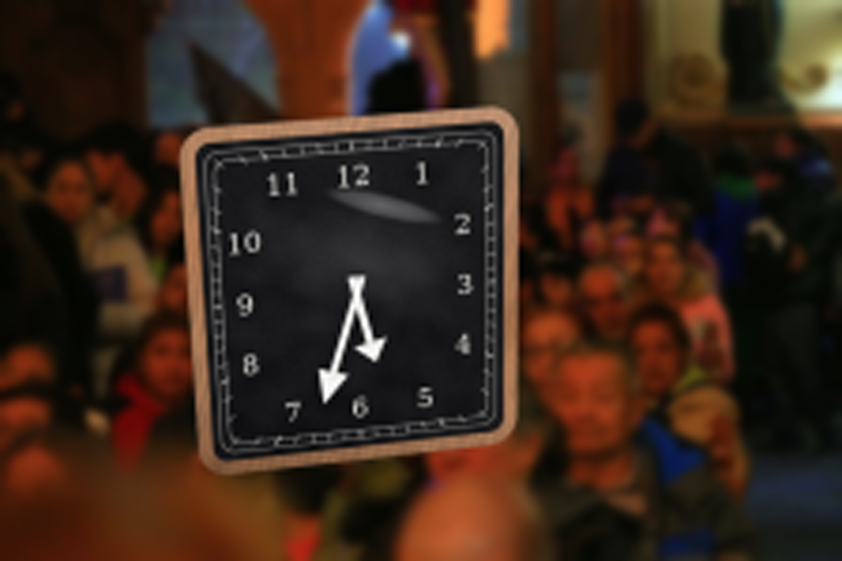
5:33
